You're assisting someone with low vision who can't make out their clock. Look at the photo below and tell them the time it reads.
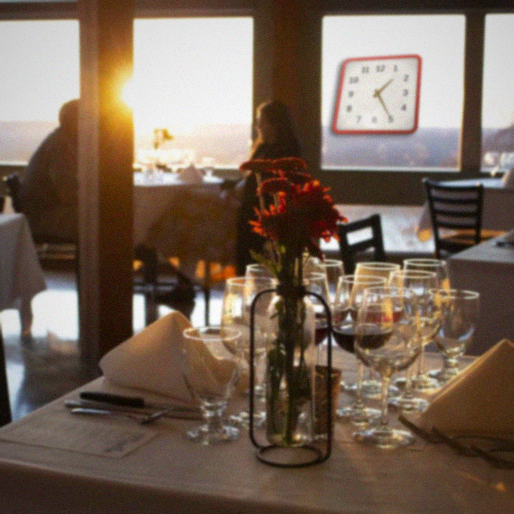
1:25
